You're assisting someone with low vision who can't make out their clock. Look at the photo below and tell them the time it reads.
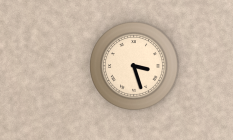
3:27
